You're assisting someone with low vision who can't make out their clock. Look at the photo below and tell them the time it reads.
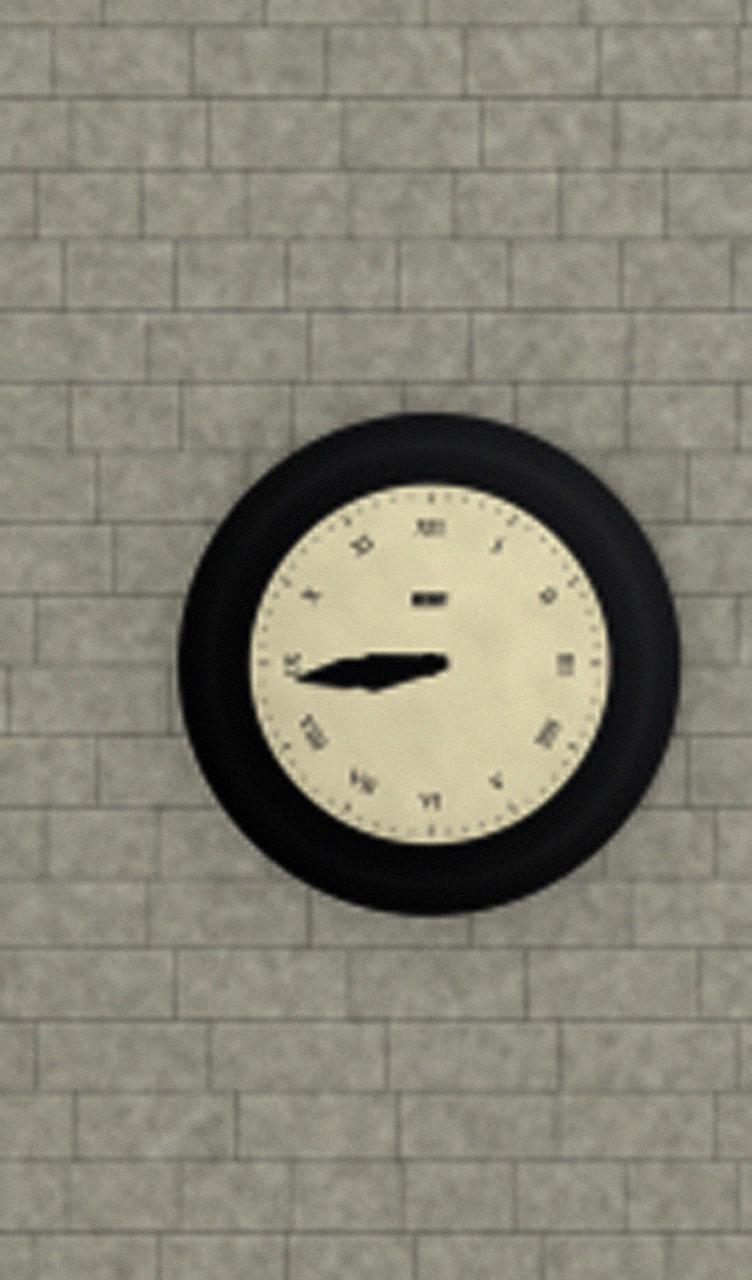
8:44
